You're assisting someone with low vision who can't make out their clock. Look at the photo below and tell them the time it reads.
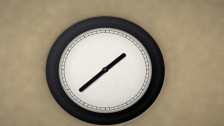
1:38
